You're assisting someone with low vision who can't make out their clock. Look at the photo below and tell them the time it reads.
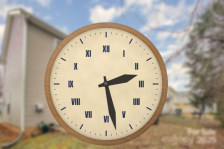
2:28
